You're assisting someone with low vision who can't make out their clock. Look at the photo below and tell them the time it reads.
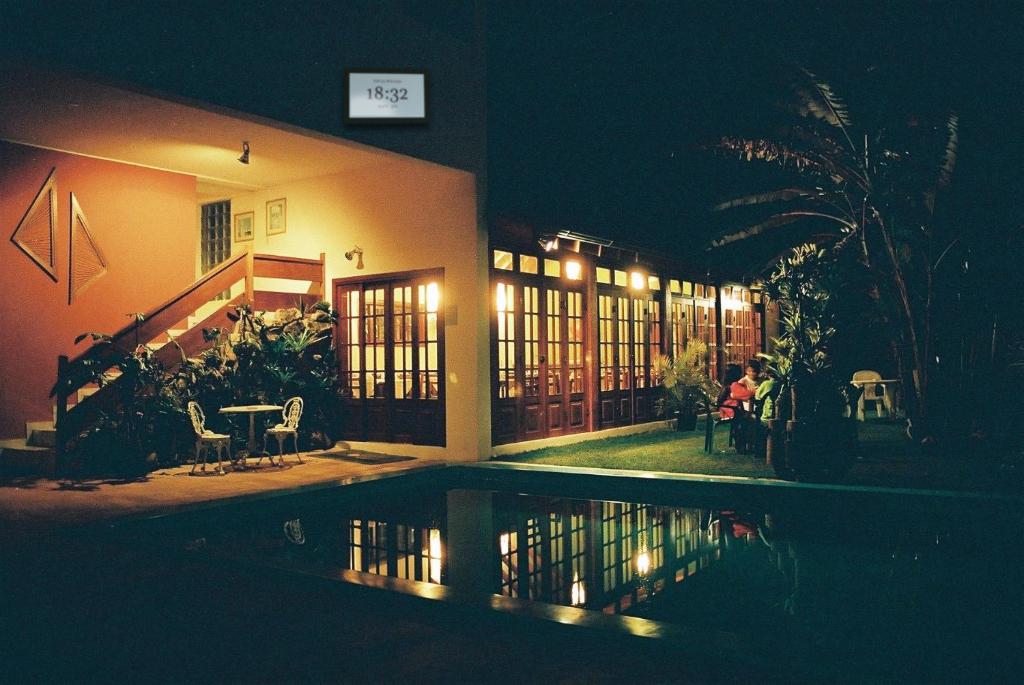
18:32
